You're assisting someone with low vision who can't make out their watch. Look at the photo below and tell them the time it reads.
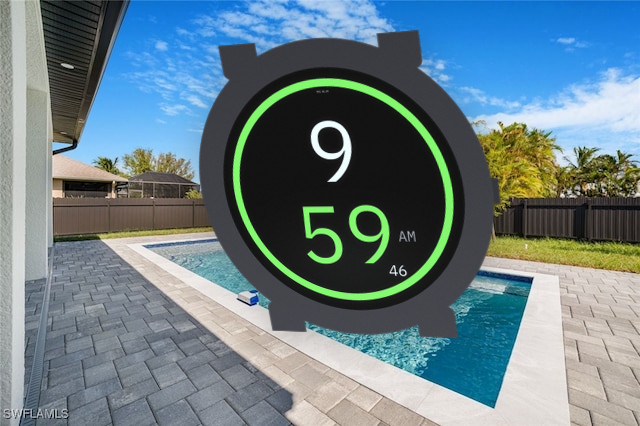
9:59:46
